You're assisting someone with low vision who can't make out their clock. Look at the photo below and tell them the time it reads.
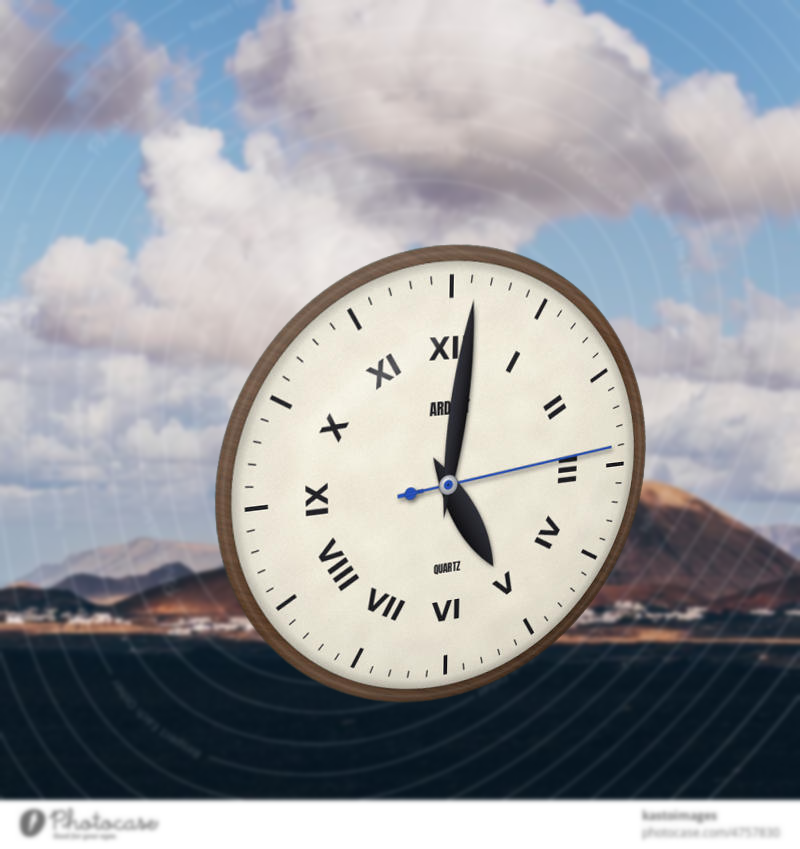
5:01:14
